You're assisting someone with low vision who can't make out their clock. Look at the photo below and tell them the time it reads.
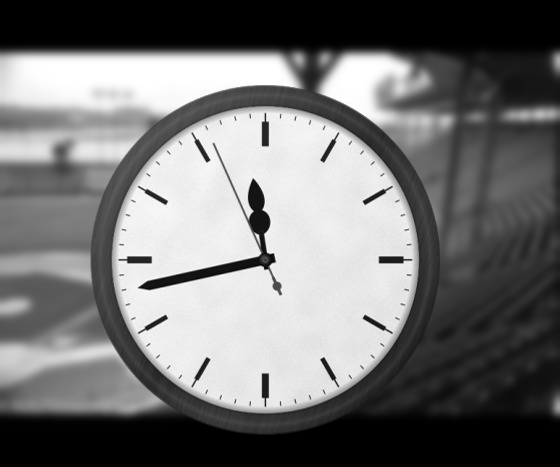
11:42:56
